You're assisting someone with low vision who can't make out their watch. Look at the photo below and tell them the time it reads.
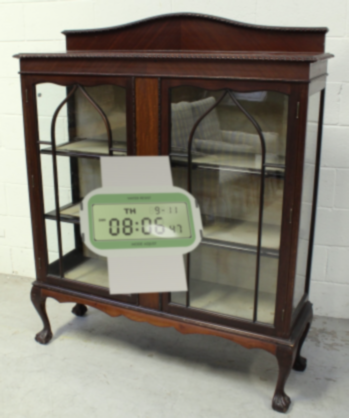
8:06
